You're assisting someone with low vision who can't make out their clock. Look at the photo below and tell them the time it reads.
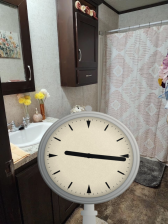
9:16
